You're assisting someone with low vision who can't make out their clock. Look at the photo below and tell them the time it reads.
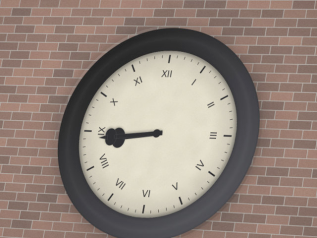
8:44
